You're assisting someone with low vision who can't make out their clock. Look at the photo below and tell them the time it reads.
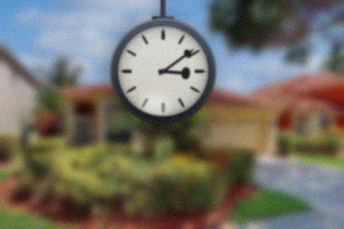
3:09
